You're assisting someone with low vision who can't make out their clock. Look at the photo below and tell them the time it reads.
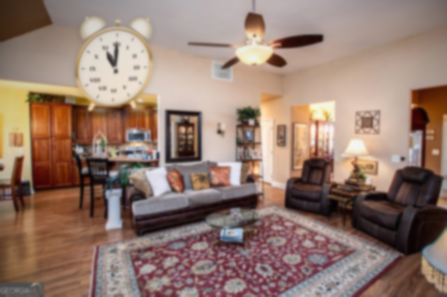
11:00
